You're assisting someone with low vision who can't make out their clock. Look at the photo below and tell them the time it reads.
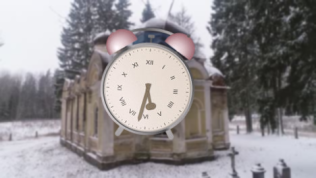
5:32
